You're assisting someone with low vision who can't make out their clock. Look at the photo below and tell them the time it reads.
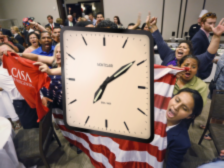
7:09
